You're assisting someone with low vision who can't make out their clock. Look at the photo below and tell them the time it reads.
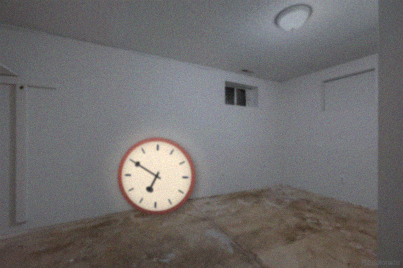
6:50
